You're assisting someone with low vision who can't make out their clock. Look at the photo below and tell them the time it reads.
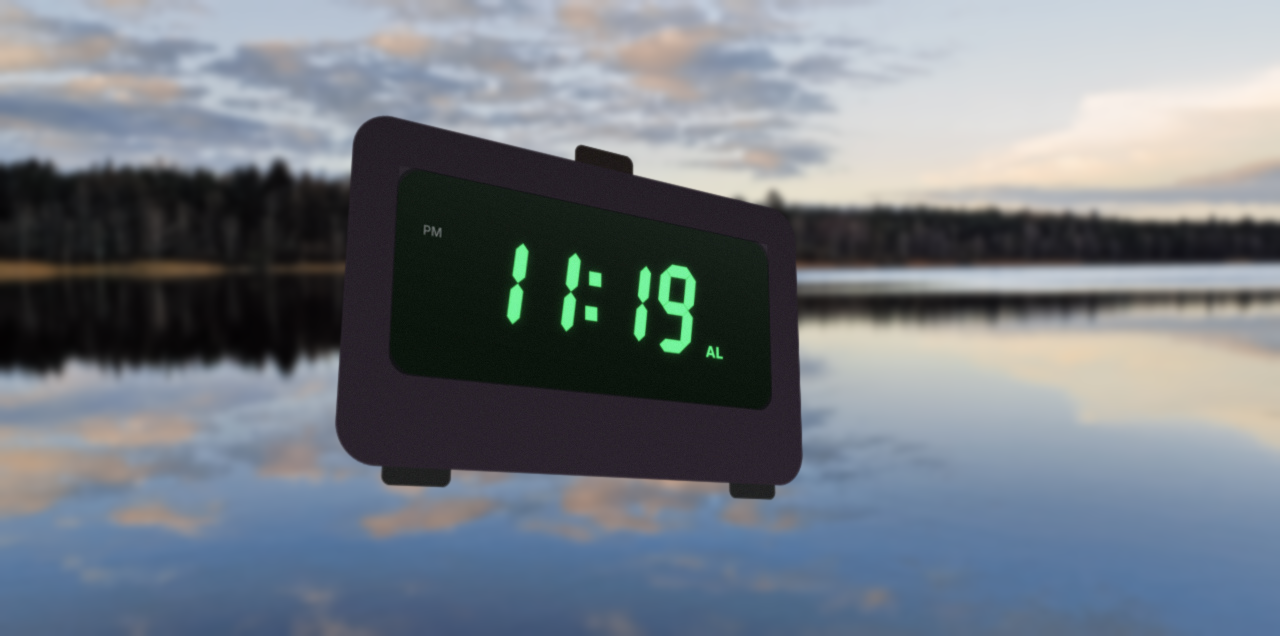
11:19
